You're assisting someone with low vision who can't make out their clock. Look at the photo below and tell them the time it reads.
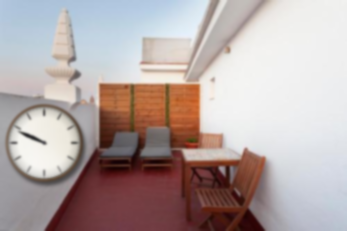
9:49
